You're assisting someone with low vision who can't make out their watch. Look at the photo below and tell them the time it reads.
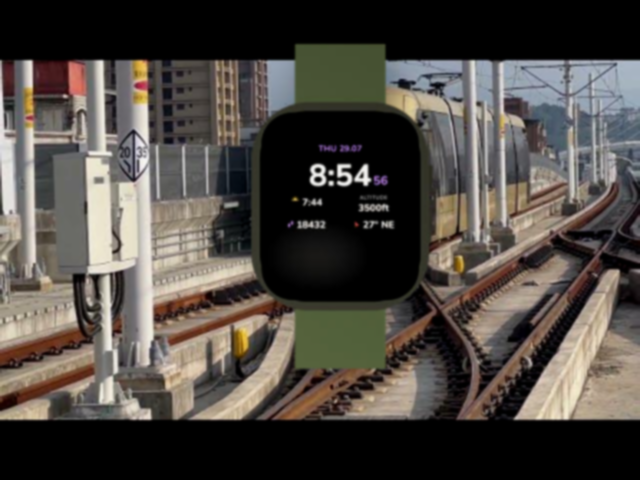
8:54
